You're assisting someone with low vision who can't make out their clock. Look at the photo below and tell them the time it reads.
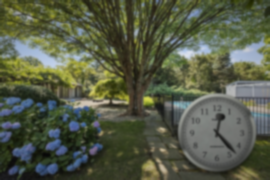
12:23
